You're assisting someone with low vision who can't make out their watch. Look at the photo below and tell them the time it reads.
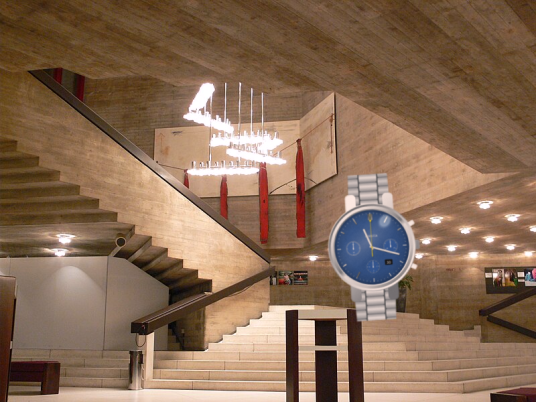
11:18
